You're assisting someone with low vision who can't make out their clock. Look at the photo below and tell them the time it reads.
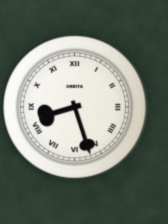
8:27
